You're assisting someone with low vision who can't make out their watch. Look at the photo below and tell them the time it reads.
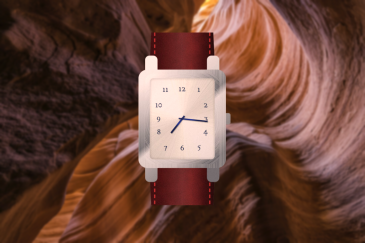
7:16
